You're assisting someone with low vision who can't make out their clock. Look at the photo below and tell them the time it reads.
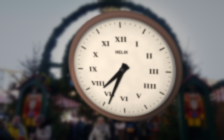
7:34
